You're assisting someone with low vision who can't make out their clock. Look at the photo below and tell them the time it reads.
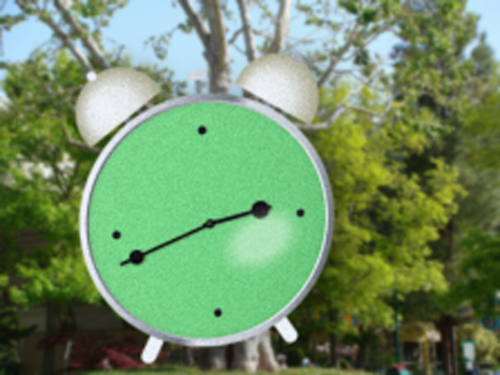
2:42
